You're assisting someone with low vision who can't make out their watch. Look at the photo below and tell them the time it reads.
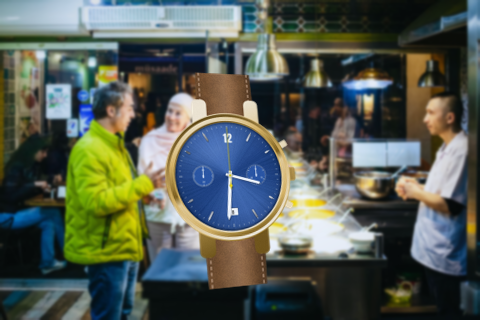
3:31
